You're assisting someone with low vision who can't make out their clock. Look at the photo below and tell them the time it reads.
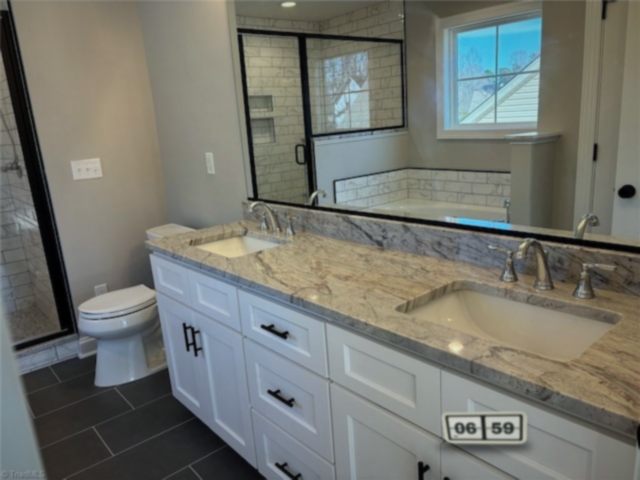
6:59
